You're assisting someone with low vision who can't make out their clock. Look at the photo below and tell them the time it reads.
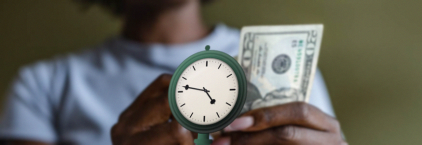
4:47
